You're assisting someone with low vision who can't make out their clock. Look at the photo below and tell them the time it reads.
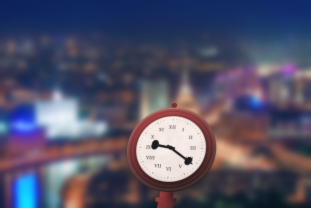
9:21
